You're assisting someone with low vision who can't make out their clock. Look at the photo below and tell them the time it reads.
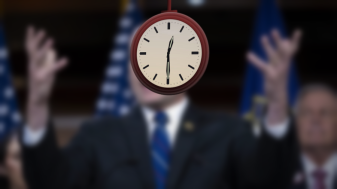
12:30
